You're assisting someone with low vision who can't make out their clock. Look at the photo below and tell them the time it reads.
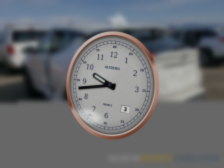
9:43
